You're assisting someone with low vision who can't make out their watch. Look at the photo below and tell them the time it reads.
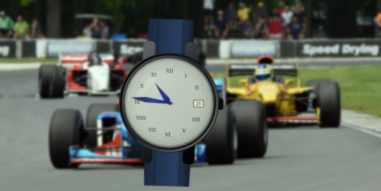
10:46
